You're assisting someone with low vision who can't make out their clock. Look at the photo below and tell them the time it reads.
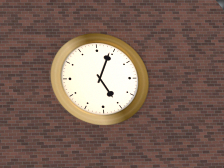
5:04
